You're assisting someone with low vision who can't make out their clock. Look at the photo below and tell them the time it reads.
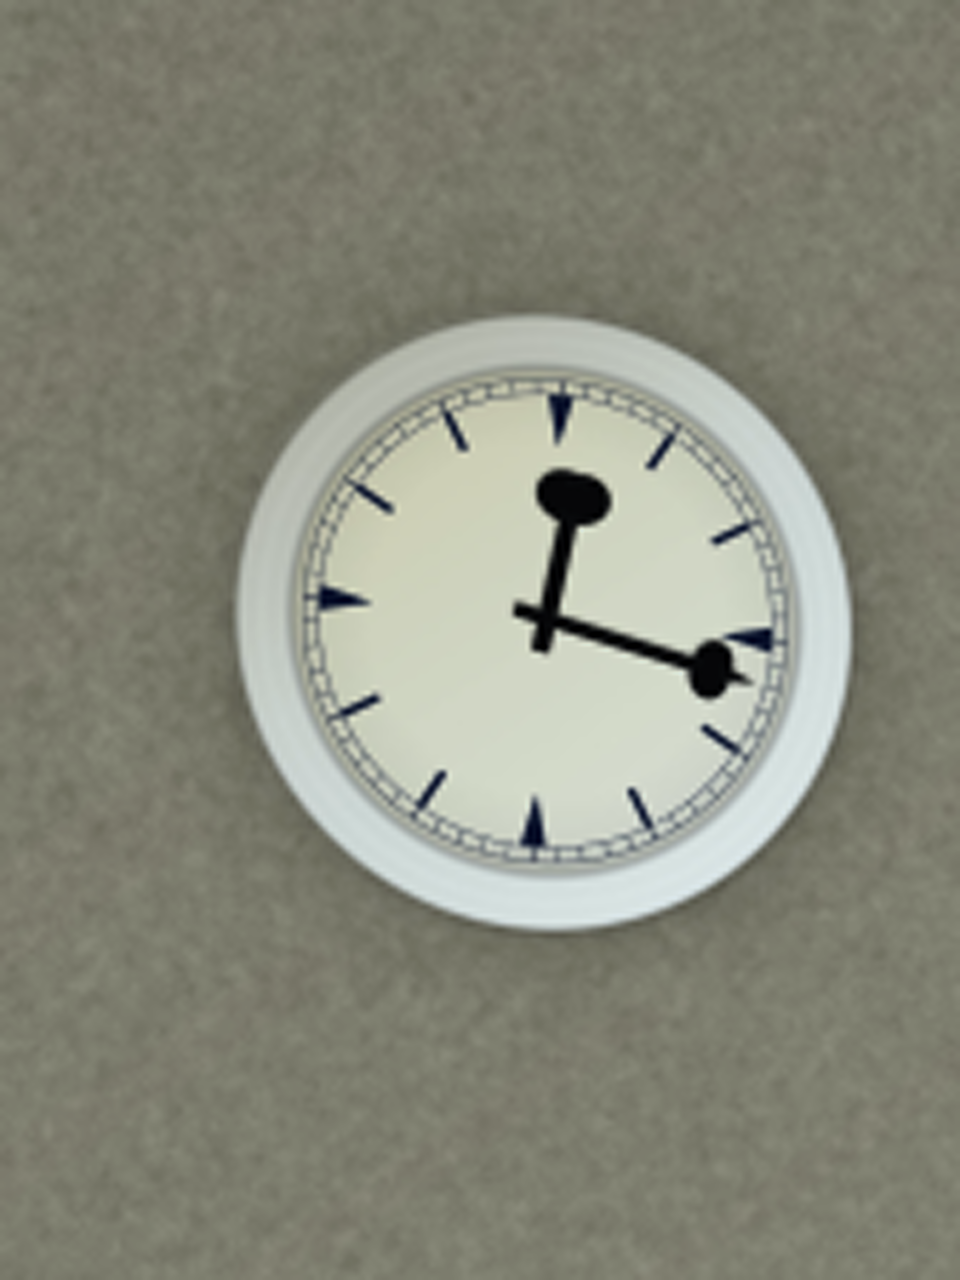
12:17
